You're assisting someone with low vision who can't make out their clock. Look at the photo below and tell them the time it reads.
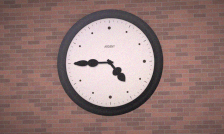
4:45
